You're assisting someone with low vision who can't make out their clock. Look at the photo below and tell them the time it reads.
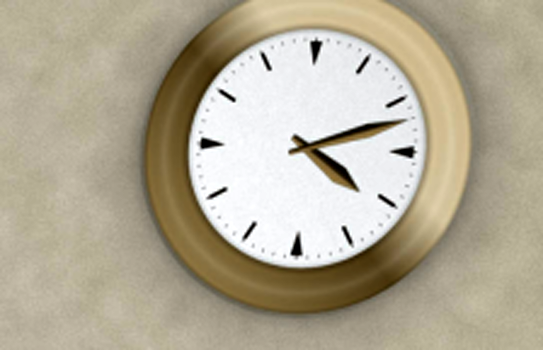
4:12
